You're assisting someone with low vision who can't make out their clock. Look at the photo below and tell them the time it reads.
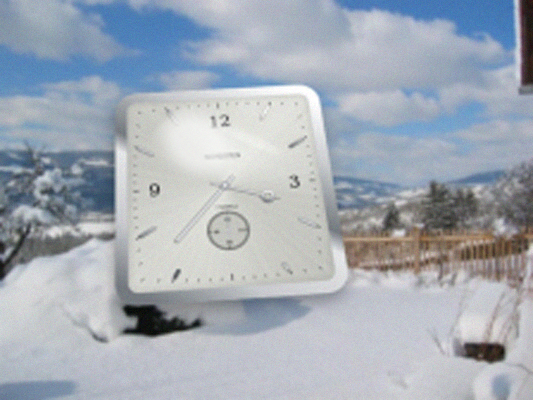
3:37
